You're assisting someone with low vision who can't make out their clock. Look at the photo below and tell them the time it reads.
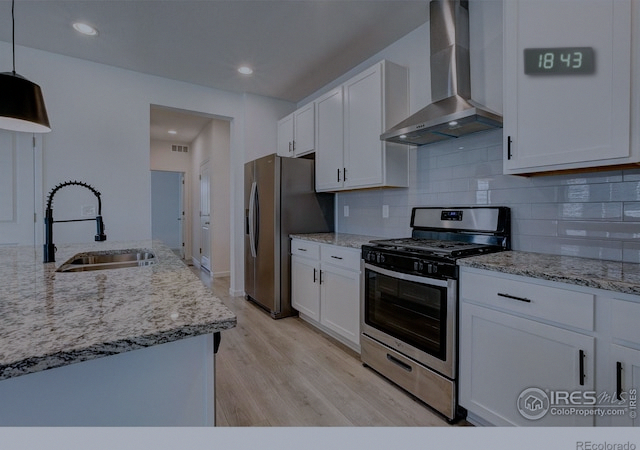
18:43
